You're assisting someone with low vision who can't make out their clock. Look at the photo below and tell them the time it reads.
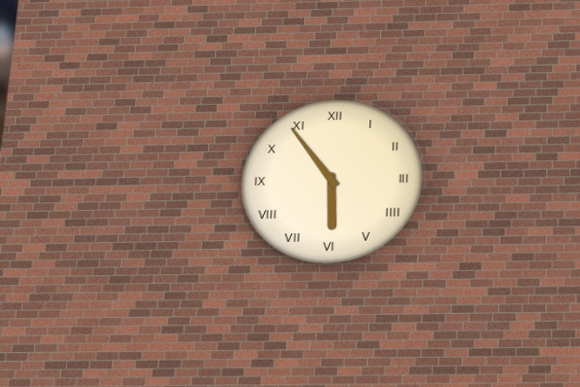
5:54
